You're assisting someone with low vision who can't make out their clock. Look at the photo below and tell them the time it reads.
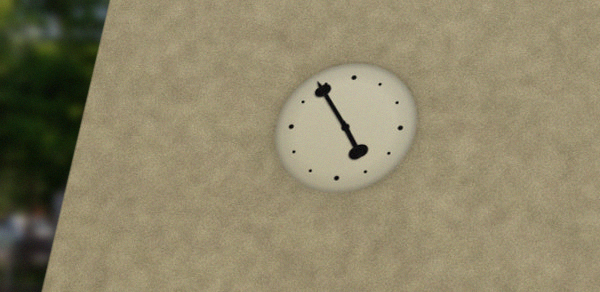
4:54
